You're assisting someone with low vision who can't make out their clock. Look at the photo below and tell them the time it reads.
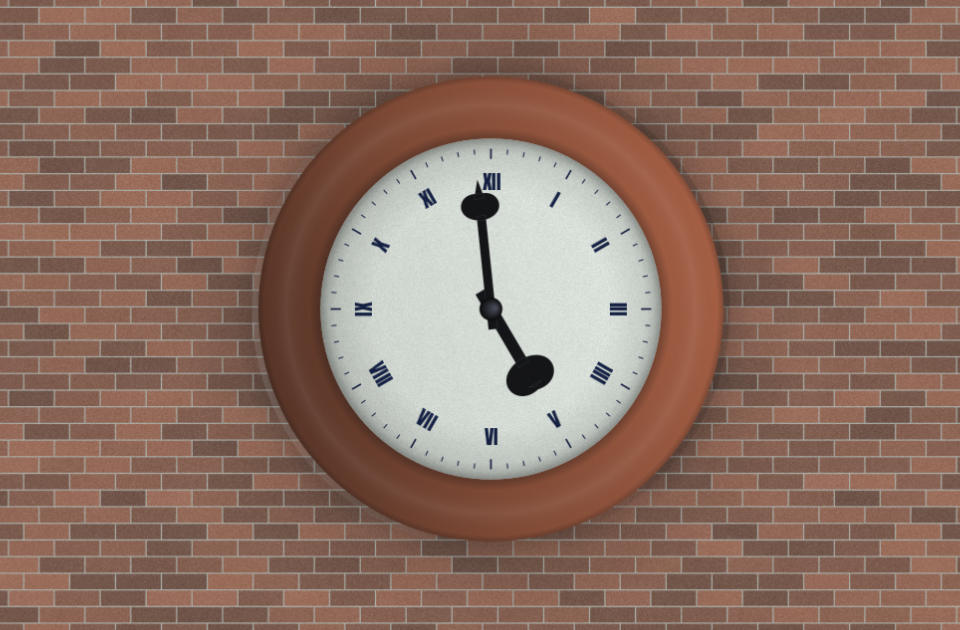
4:59
